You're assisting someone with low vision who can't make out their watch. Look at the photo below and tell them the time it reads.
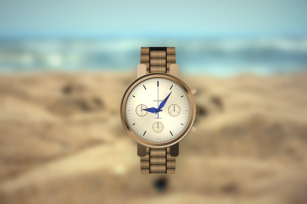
9:06
